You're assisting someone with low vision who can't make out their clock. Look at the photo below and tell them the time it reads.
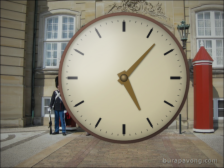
5:07
